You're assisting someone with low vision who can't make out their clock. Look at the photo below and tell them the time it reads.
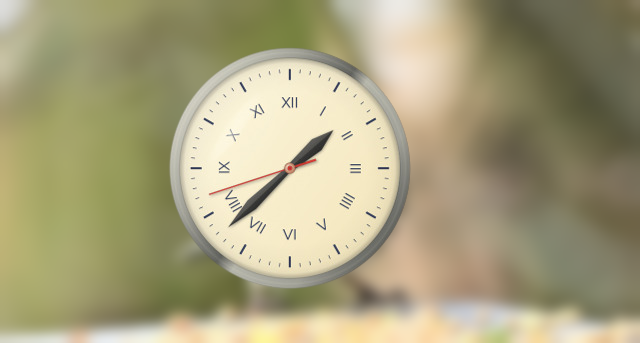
1:37:42
